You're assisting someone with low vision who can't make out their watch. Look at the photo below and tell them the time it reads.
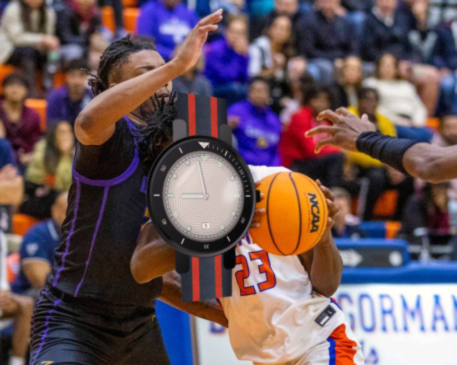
8:58
